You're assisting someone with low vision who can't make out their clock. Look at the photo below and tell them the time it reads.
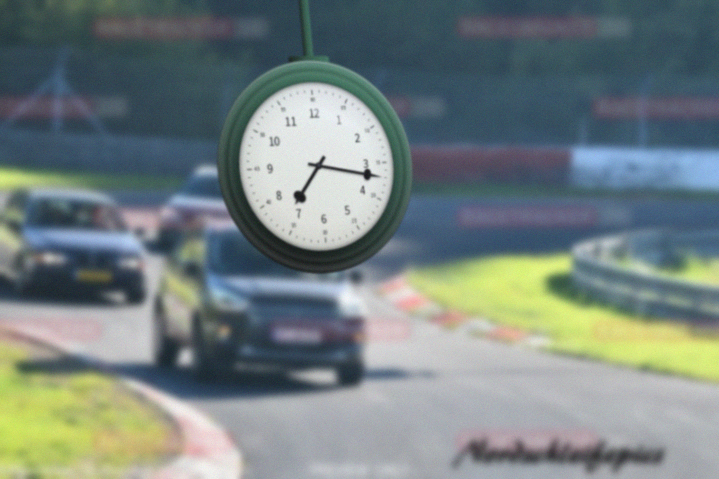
7:17
